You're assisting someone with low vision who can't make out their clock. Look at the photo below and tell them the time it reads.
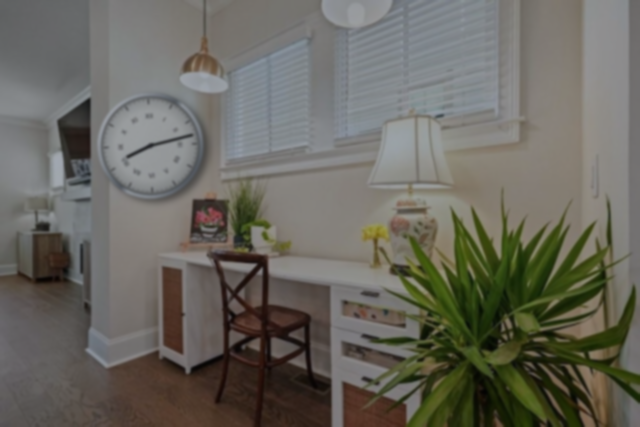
8:13
